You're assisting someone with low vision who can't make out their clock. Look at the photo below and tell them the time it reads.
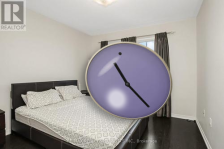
11:25
